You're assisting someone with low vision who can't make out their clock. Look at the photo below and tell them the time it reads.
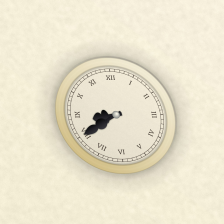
8:40
